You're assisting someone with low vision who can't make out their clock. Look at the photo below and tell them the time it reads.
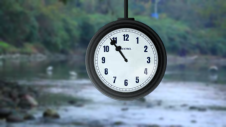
10:54
